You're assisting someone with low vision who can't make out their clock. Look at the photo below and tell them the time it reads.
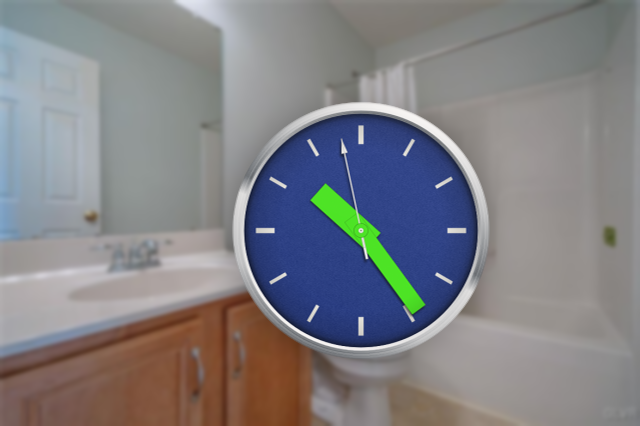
10:23:58
